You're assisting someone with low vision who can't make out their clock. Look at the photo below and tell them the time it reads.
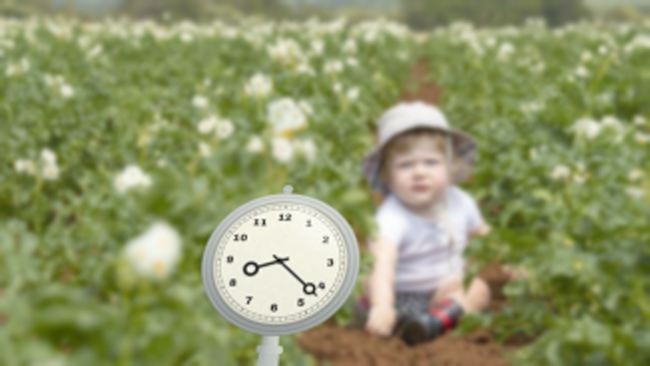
8:22
